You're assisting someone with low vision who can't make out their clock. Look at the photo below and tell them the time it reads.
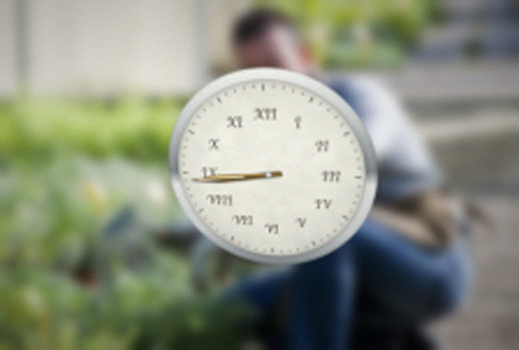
8:44
